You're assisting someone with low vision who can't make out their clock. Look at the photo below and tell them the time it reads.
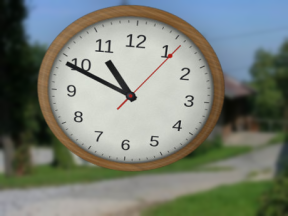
10:49:06
